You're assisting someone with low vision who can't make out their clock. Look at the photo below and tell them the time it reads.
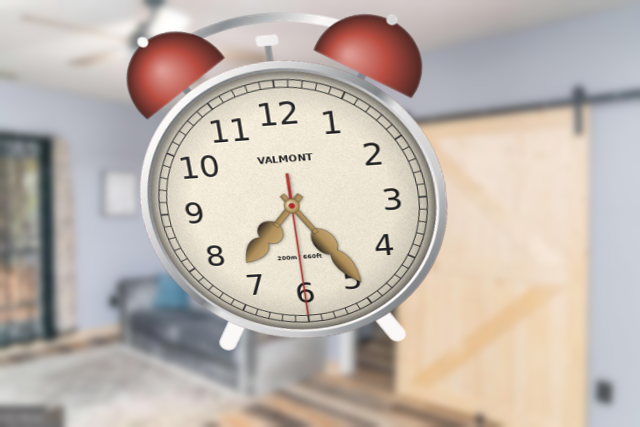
7:24:30
